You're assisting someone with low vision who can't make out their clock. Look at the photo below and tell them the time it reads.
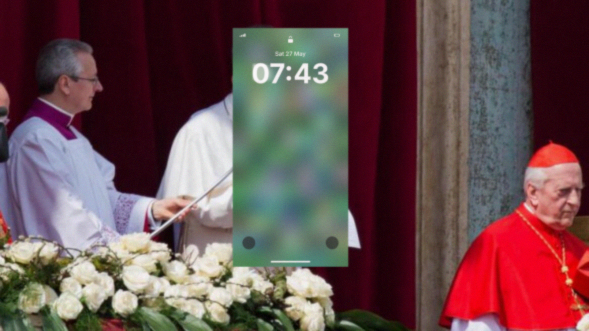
7:43
